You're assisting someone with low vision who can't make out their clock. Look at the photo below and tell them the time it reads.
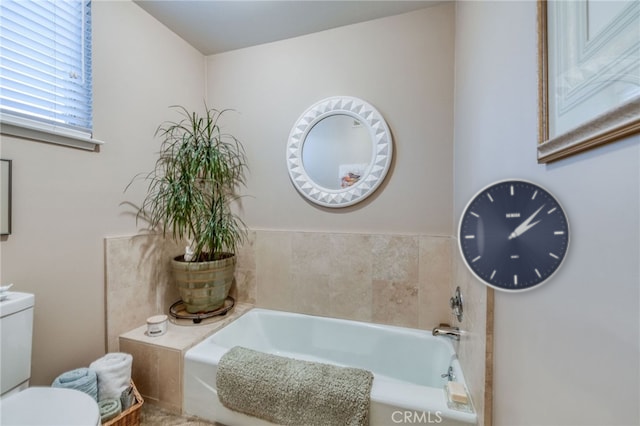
2:08
